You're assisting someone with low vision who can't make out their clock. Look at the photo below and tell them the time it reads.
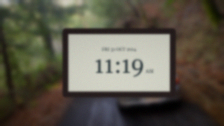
11:19
